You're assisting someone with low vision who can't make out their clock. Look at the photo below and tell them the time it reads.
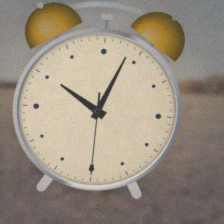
10:03:30
